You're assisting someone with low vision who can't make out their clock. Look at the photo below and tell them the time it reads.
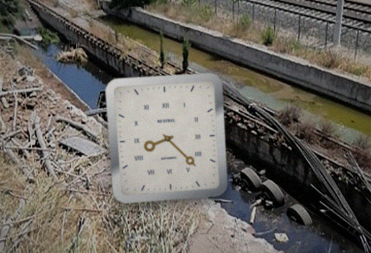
8:23
